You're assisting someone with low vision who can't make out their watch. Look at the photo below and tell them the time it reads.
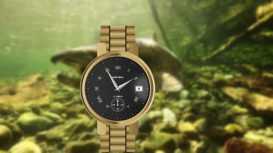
1:55
